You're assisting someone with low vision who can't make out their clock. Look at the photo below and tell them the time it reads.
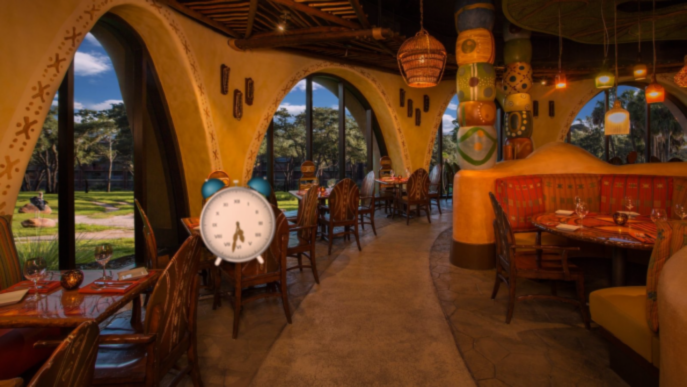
5:32
